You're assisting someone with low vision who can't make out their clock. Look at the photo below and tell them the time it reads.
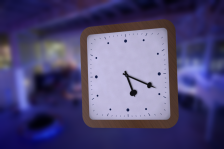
5:19
